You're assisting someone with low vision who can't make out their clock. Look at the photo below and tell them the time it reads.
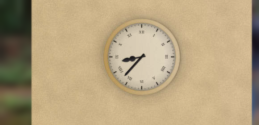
8:37
